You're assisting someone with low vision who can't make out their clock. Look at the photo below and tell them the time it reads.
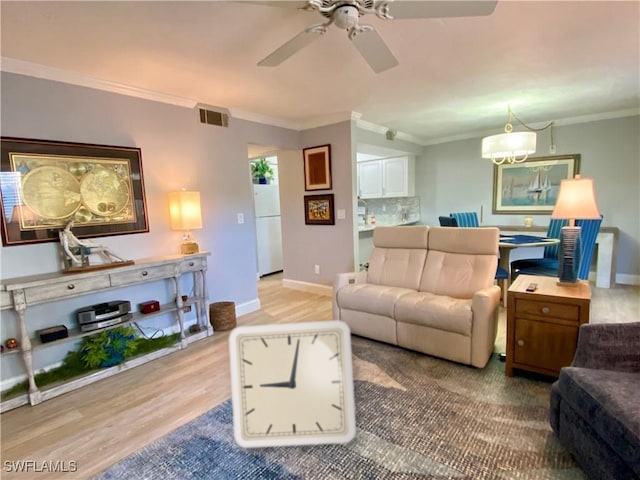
9:02
